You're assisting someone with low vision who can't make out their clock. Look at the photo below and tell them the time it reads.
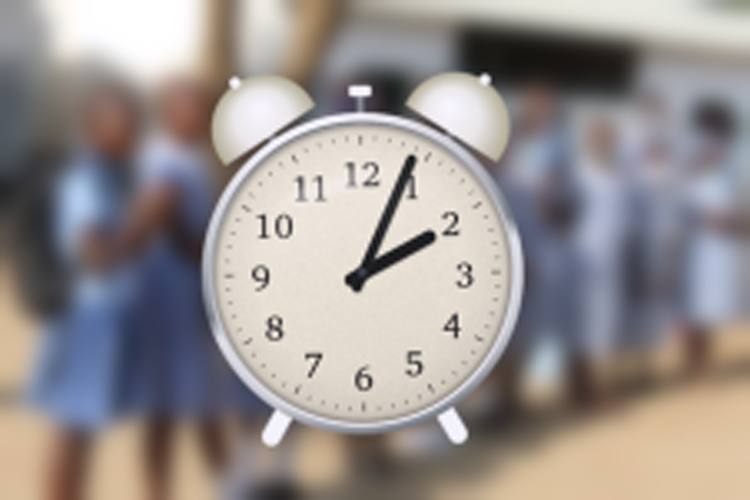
2:04
